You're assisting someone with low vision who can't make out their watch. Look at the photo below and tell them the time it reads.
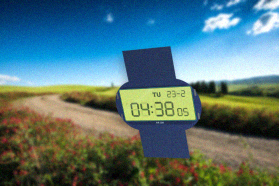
4:38:05
